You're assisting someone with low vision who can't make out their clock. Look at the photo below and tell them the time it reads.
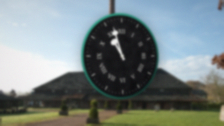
10:57
